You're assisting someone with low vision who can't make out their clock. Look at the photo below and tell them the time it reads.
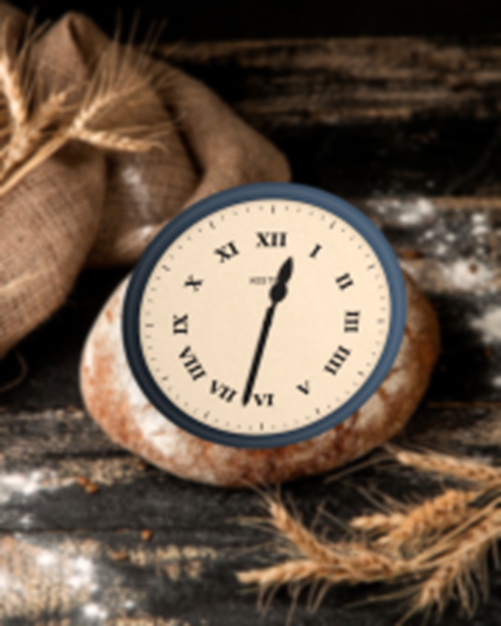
12:32
